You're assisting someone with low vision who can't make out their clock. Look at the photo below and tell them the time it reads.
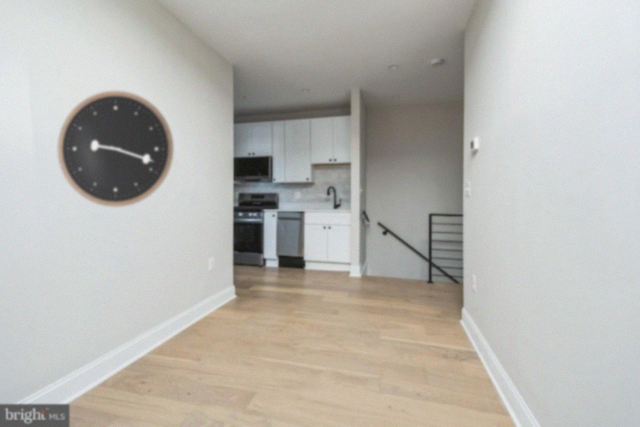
9:18
